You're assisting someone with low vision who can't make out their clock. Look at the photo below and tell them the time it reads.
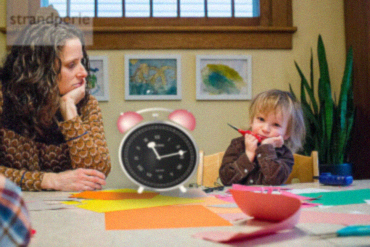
11:13
